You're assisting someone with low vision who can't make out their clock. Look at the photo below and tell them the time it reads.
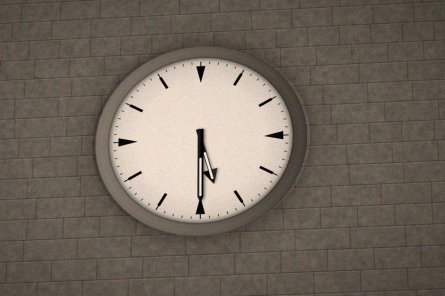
5:30
